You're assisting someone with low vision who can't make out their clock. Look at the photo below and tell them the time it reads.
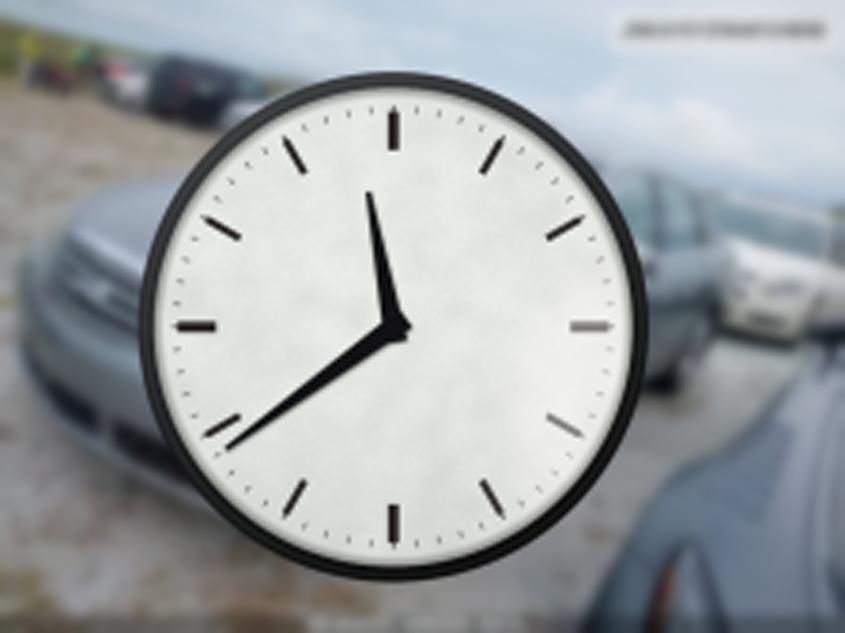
11:39
